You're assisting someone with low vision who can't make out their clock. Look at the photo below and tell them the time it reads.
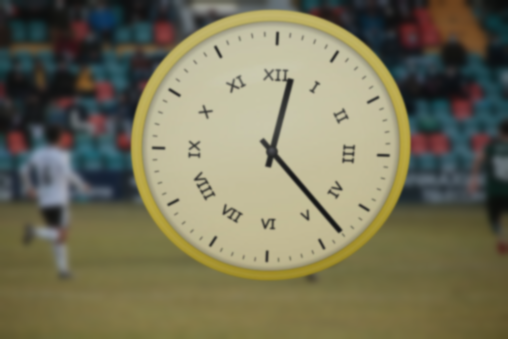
12:23
